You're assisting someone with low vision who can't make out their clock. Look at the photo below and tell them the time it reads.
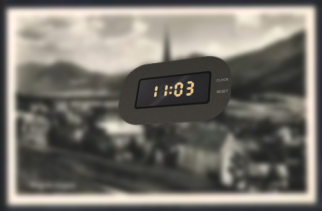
11:03
